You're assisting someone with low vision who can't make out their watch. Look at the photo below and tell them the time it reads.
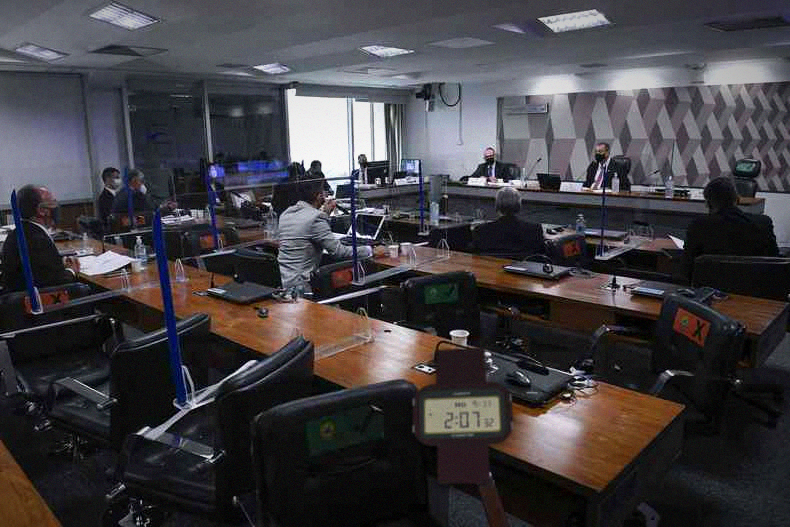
2:07
